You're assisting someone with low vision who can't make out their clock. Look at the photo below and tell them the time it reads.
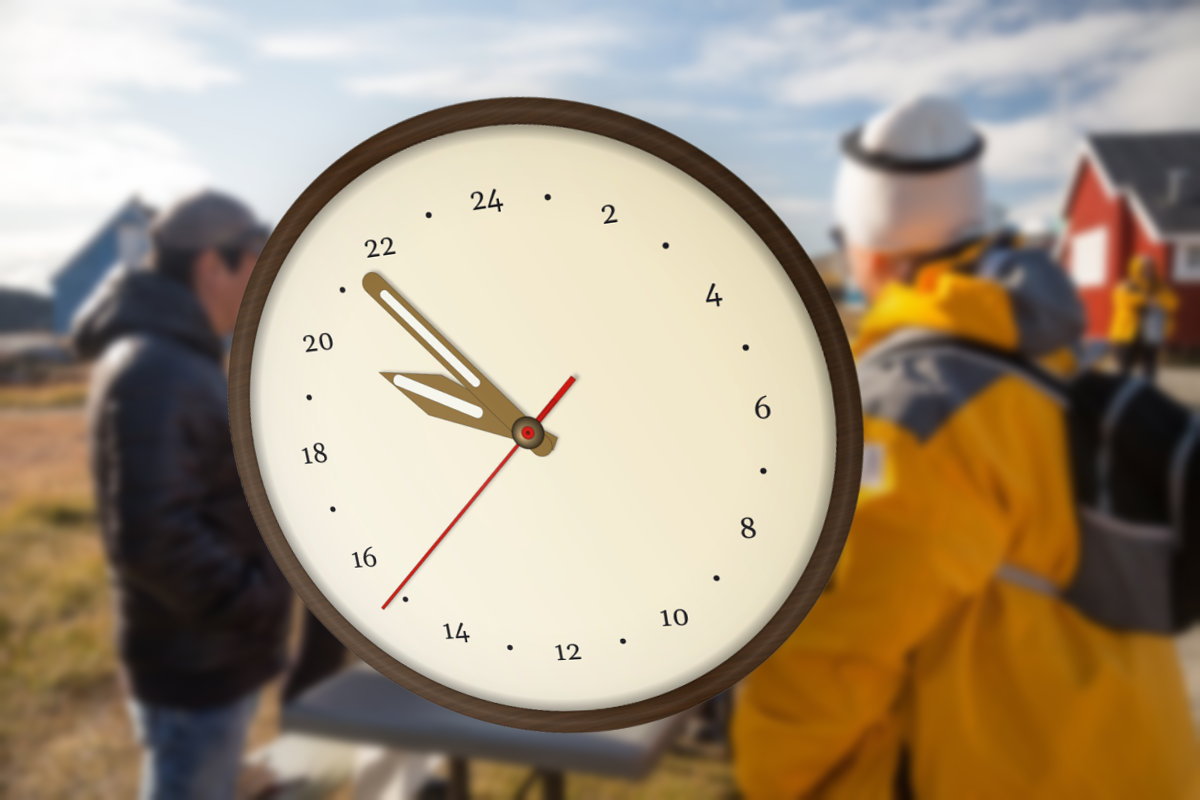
19:53:38
